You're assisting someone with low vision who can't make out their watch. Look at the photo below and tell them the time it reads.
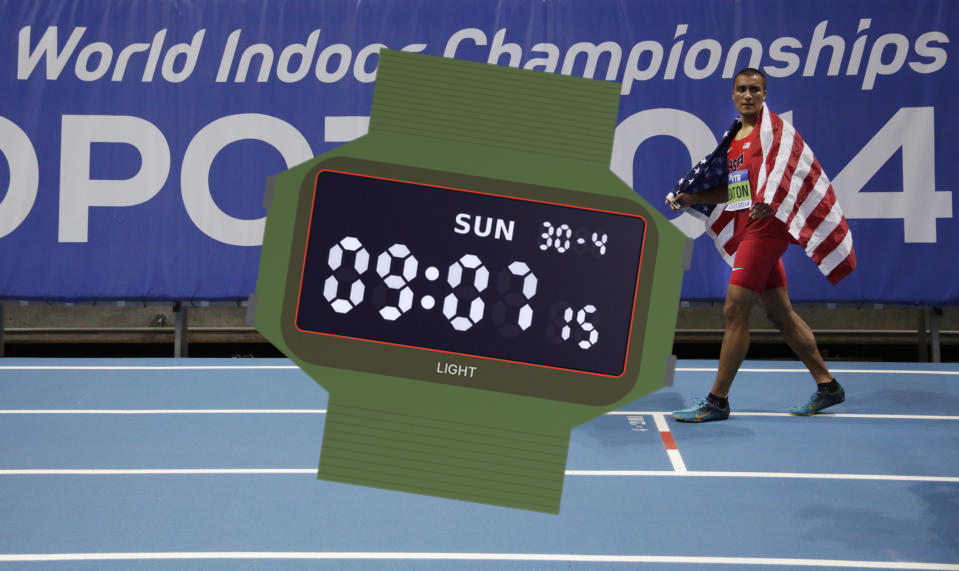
9:07:15
